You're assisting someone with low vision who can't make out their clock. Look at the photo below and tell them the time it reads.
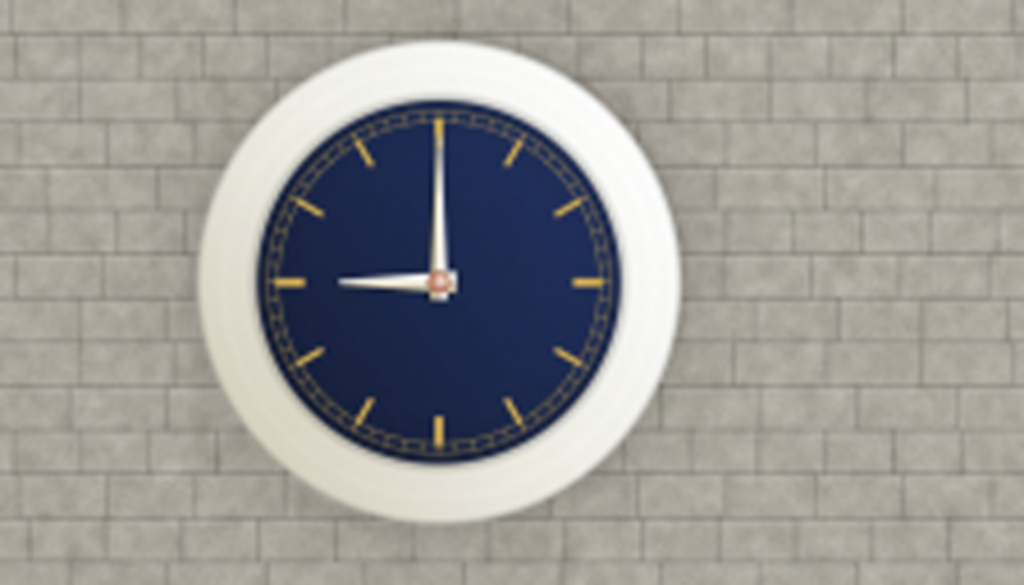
9:00
